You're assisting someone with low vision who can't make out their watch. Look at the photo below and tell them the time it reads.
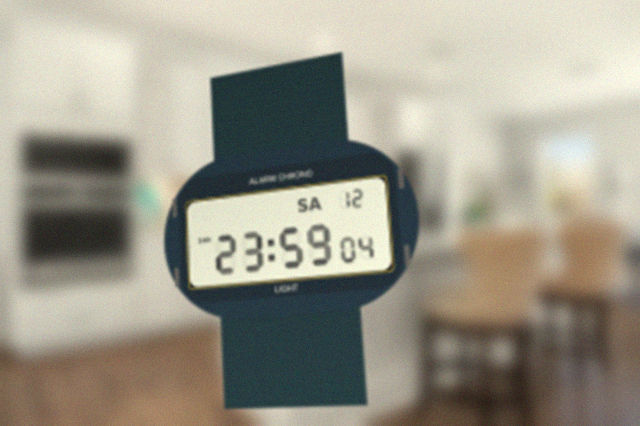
23:59:04
